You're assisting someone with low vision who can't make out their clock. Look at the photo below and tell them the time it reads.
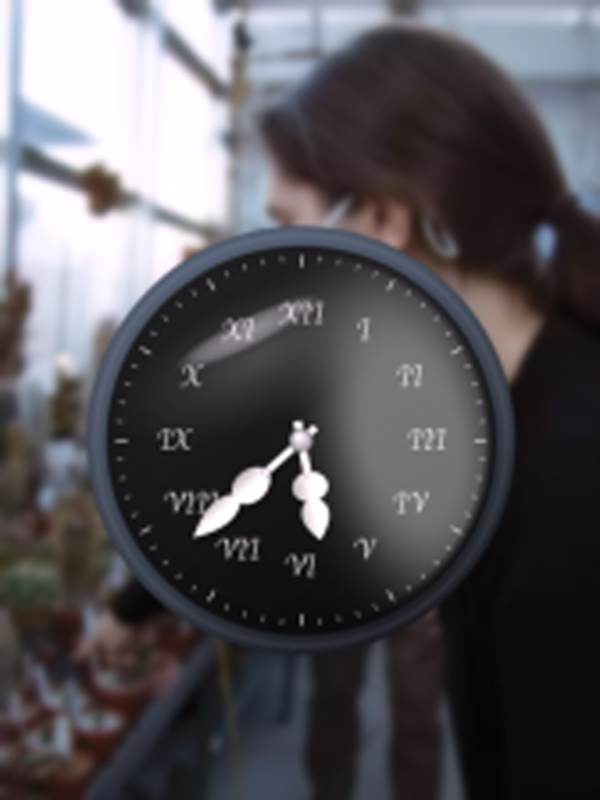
5:38
